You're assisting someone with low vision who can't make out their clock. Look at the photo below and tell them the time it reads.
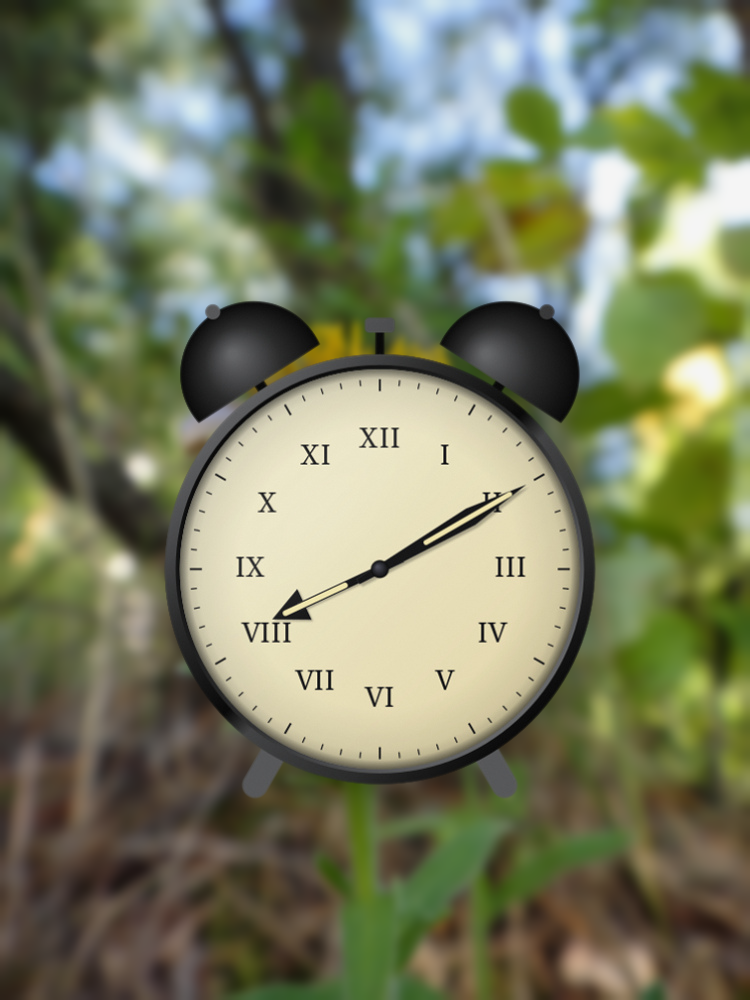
8:10
